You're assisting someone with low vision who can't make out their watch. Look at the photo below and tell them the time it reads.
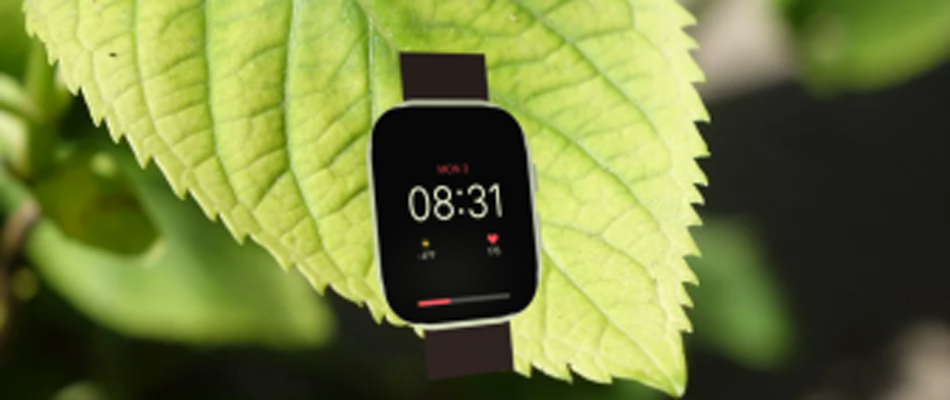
8:31
